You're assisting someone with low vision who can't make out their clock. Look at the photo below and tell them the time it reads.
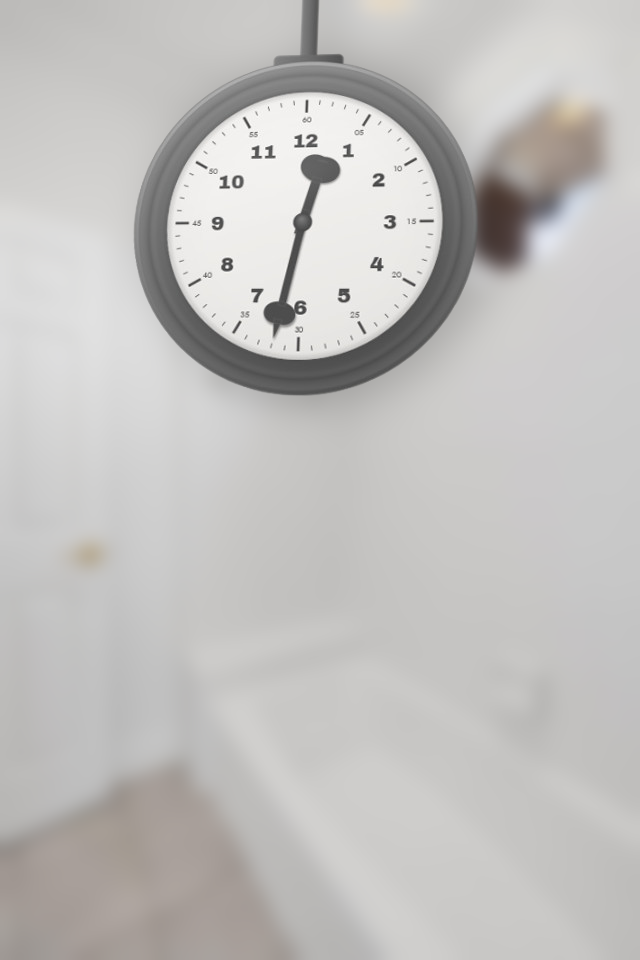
12:32
